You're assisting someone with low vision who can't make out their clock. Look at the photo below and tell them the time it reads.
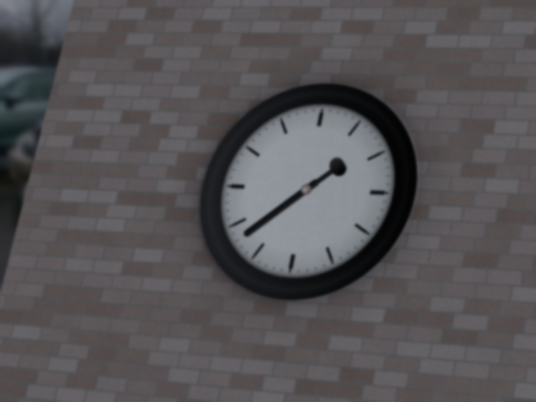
1:38
